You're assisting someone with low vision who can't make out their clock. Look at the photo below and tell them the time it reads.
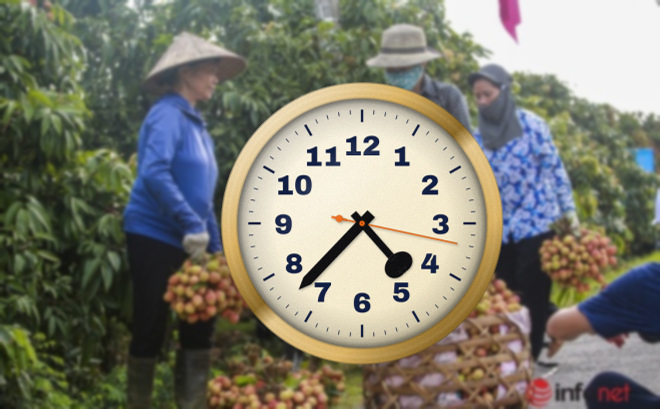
4:37:17
